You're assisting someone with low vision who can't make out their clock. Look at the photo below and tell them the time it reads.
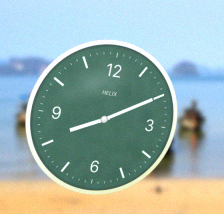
8:10
